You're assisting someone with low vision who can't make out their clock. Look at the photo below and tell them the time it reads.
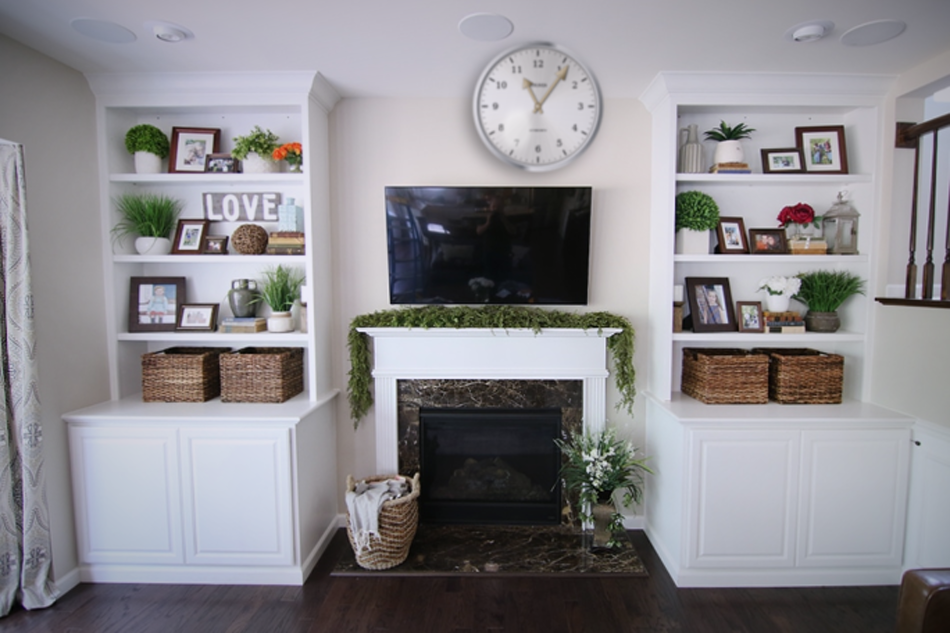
11:06
